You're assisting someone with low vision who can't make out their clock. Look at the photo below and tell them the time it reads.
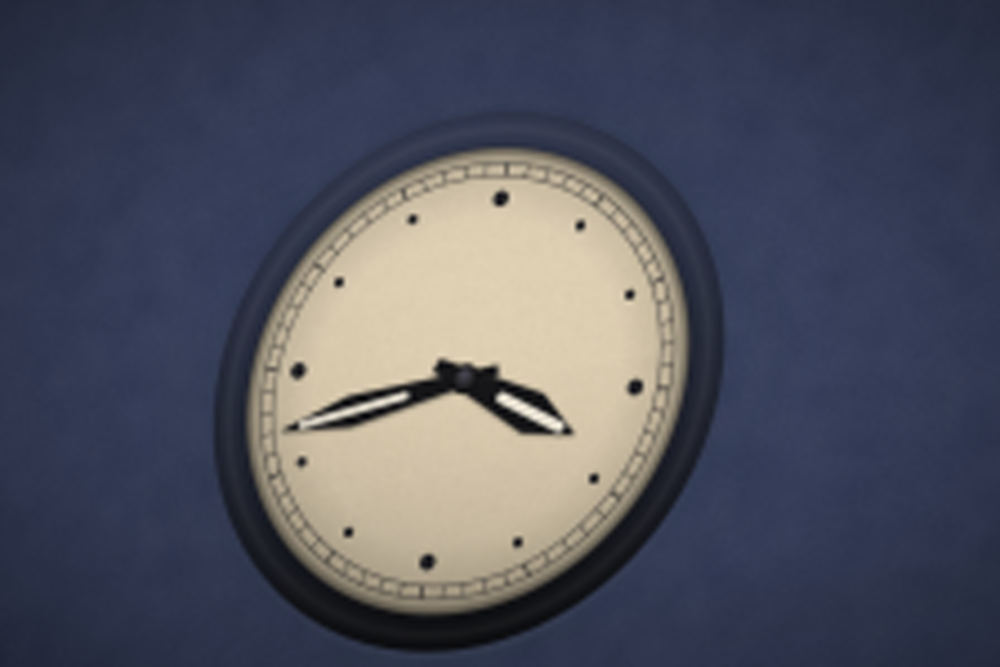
3:42
